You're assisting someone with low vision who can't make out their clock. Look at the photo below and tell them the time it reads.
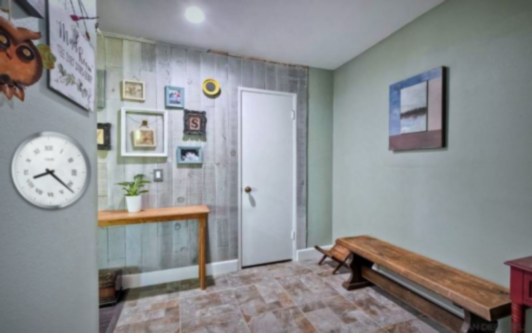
8:22
